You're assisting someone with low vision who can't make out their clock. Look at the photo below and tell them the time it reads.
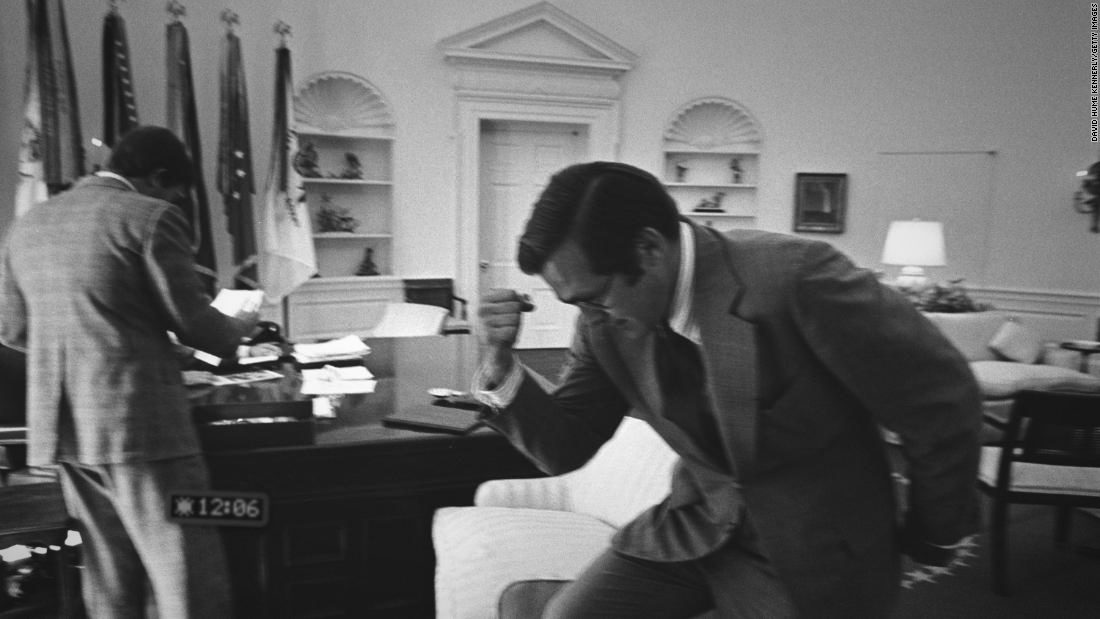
12:06
